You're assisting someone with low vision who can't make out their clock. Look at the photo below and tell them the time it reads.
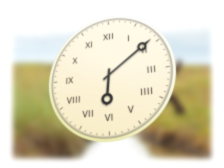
6:09
